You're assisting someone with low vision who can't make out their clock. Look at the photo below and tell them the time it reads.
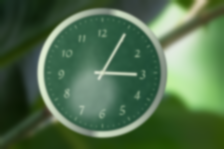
3:05
